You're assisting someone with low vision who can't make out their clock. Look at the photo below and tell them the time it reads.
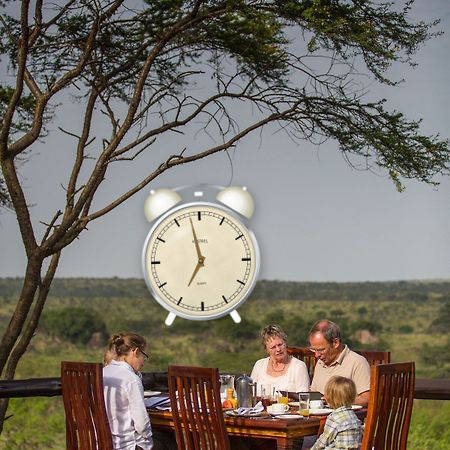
6:58
